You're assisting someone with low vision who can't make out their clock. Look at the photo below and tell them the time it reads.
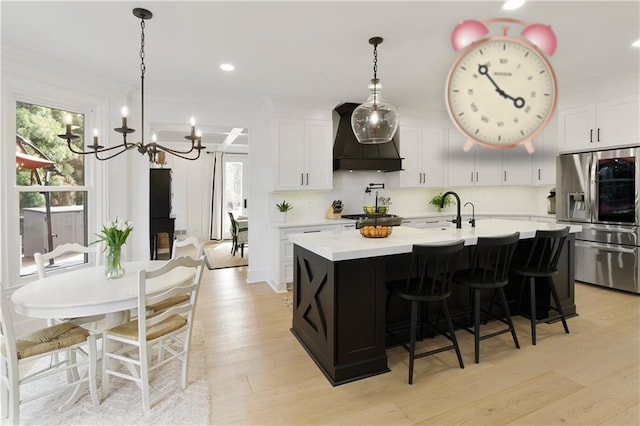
3:53
